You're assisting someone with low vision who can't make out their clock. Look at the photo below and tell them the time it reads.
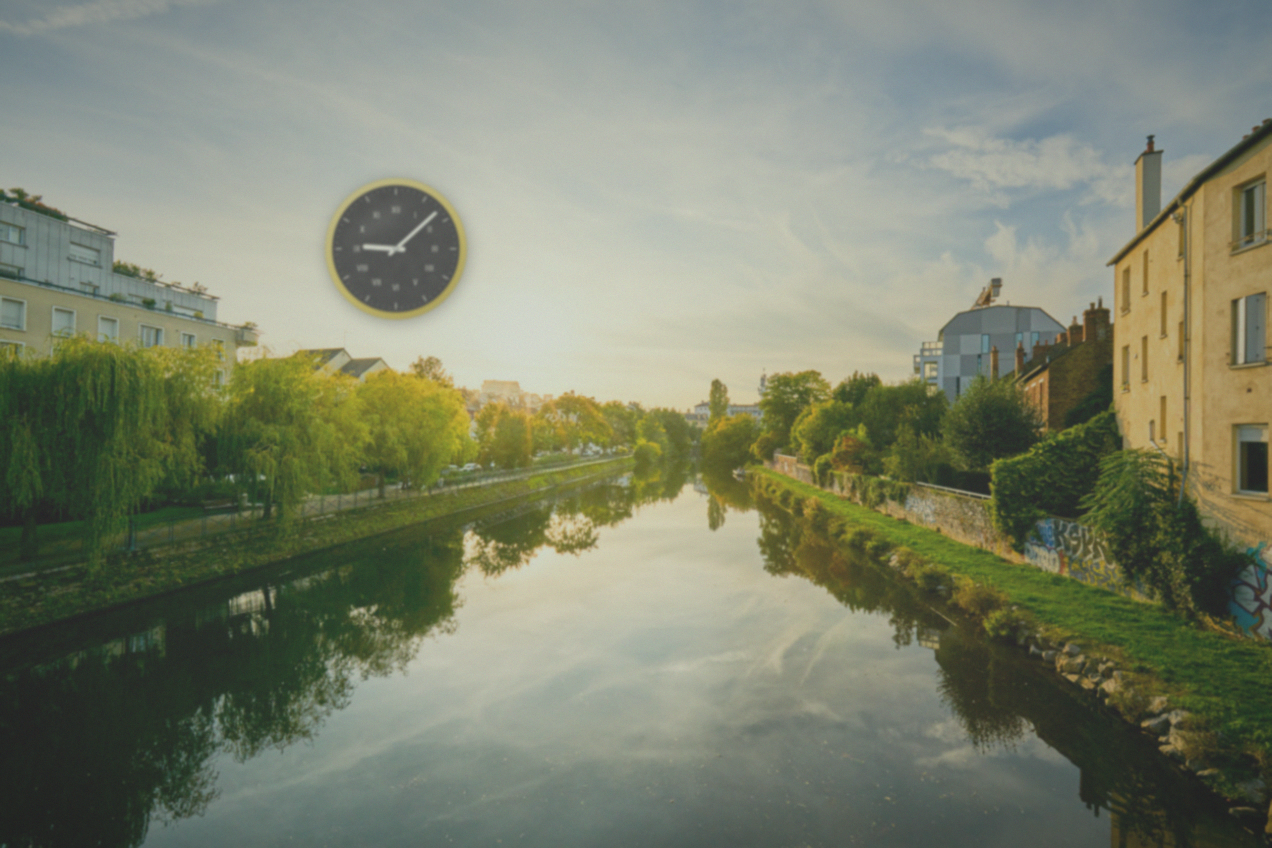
9:08
